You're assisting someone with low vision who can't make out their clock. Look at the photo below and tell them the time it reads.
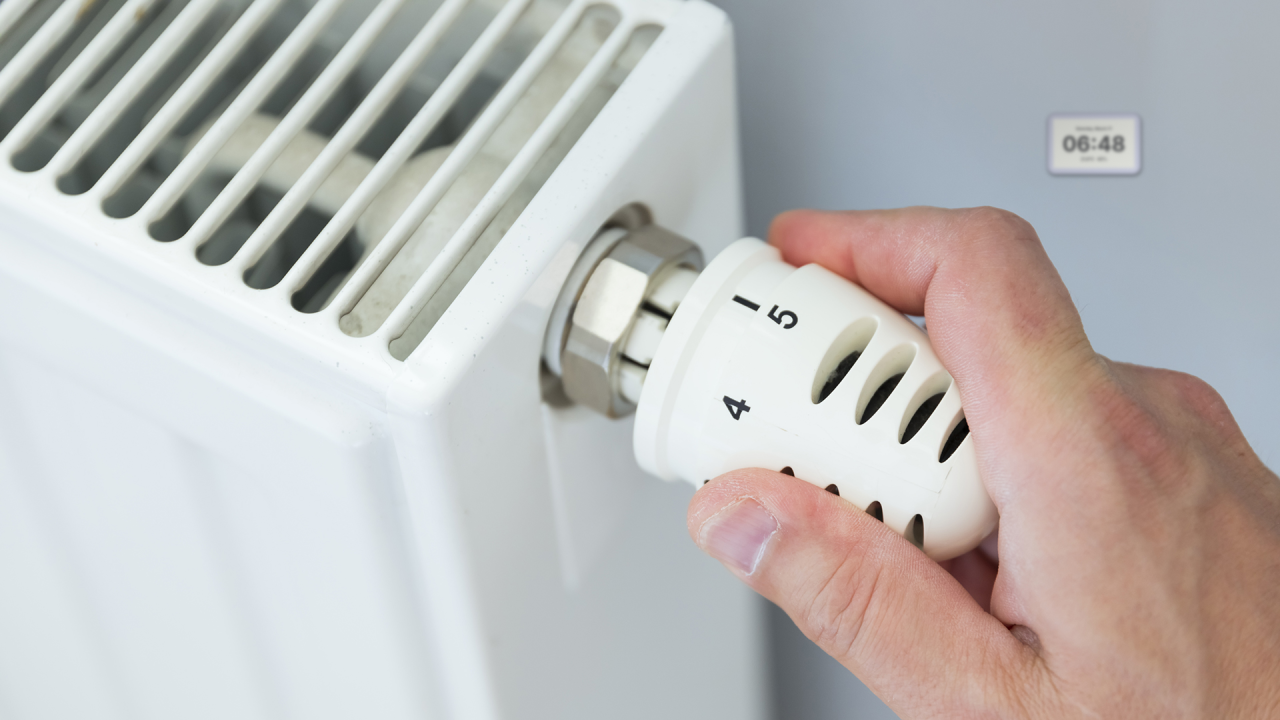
6:48
